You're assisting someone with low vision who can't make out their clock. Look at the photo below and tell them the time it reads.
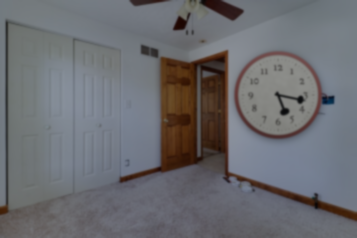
5:17
